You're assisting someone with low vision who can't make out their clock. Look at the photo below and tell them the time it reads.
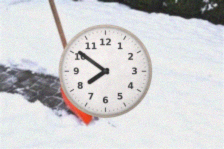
7:51
